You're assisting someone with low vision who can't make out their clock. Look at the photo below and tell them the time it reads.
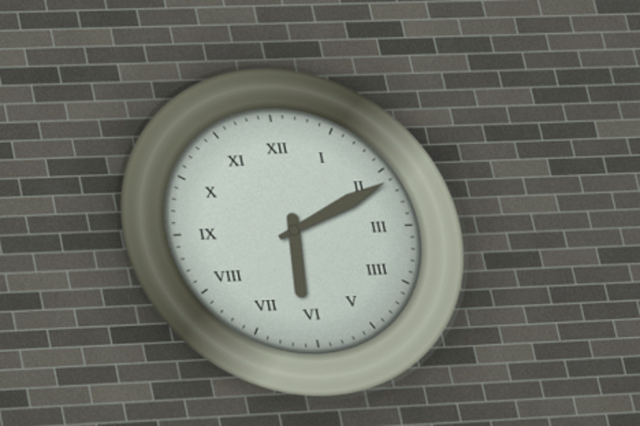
6:11
